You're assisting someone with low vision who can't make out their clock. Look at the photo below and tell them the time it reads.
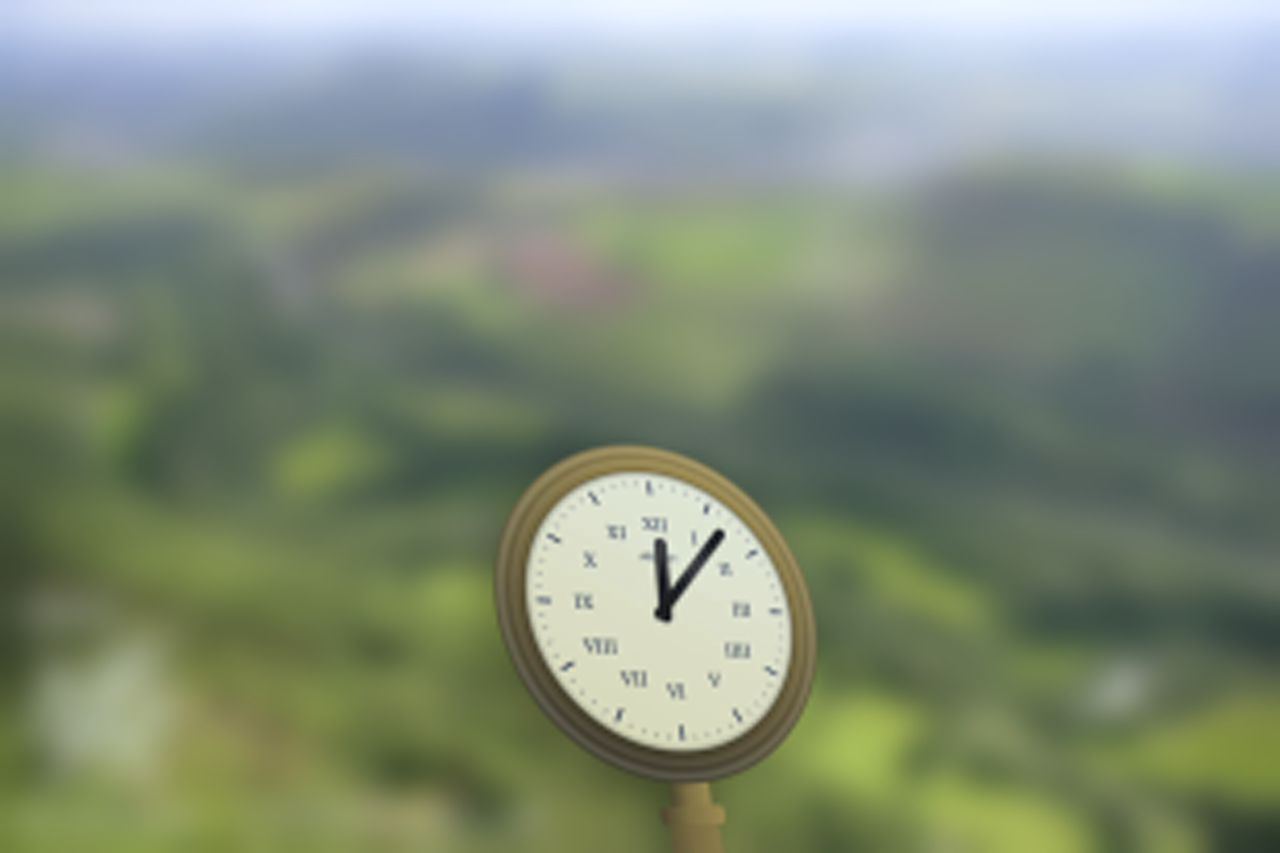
12:07
